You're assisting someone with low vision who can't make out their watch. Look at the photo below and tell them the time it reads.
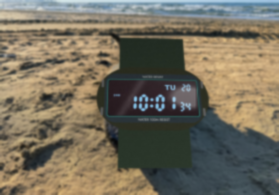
10:01
